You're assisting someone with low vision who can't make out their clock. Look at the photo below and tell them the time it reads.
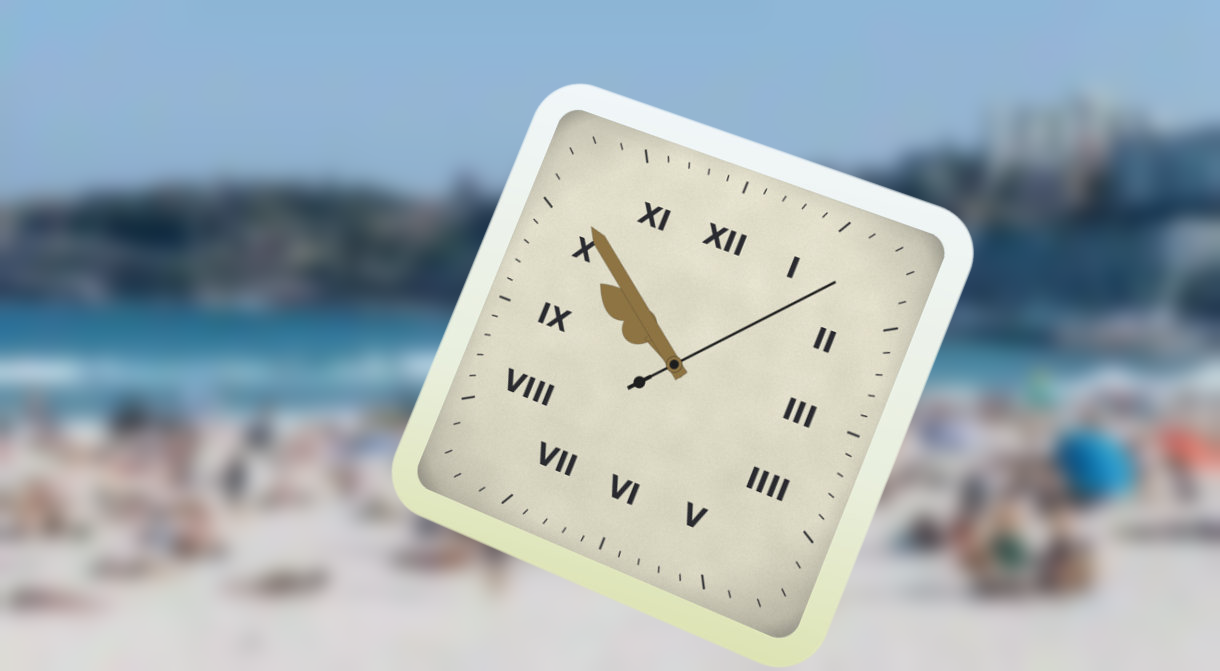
9:51:07
